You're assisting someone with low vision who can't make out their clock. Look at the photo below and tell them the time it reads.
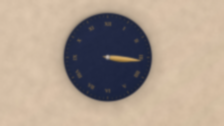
3:16
